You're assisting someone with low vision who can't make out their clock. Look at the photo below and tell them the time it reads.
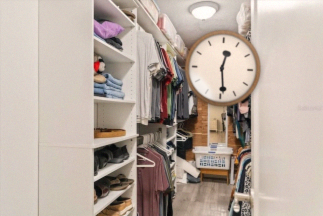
12:29
